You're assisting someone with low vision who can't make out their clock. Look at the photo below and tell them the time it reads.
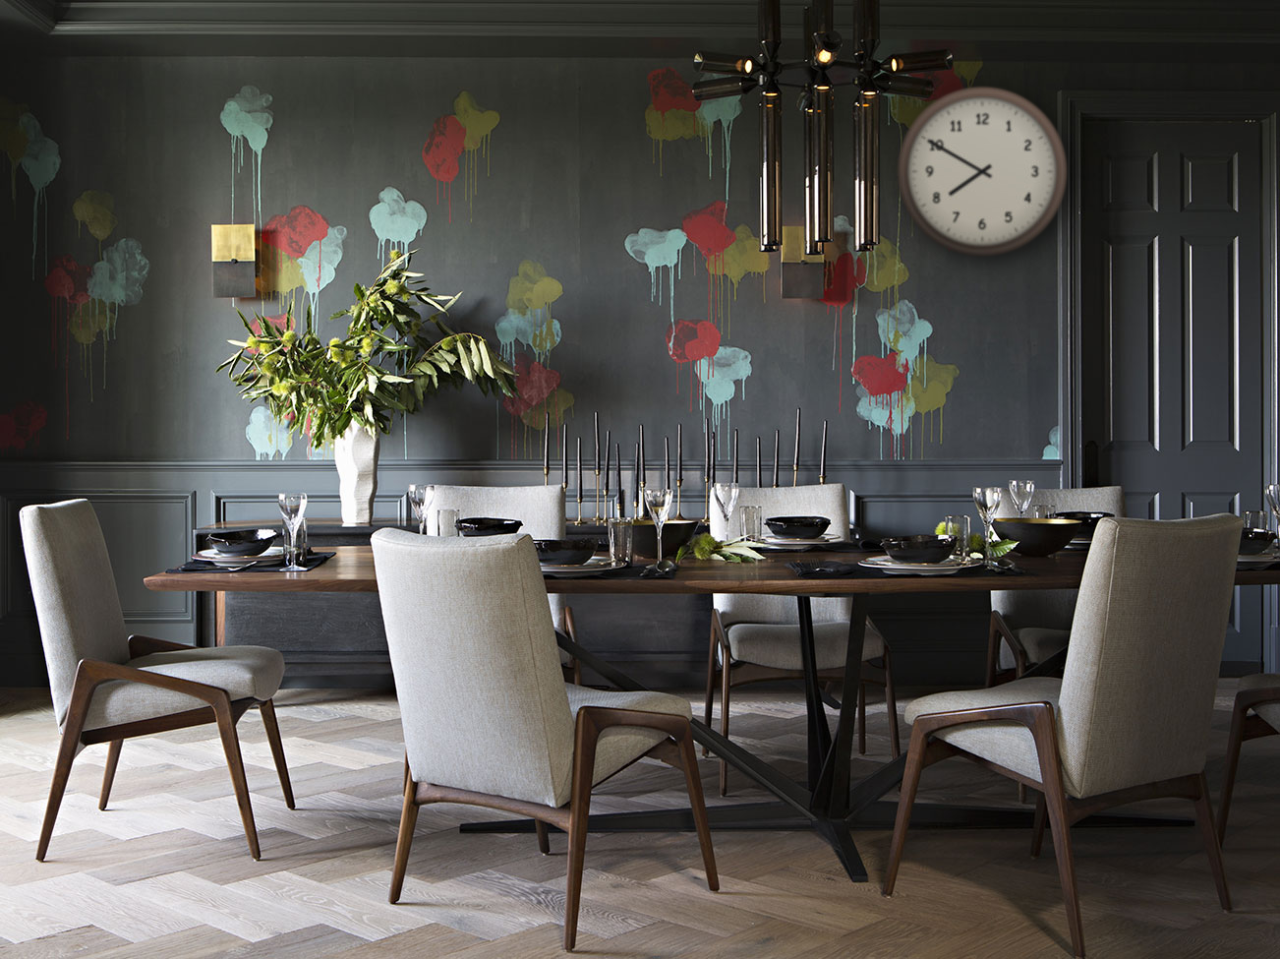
7:50
